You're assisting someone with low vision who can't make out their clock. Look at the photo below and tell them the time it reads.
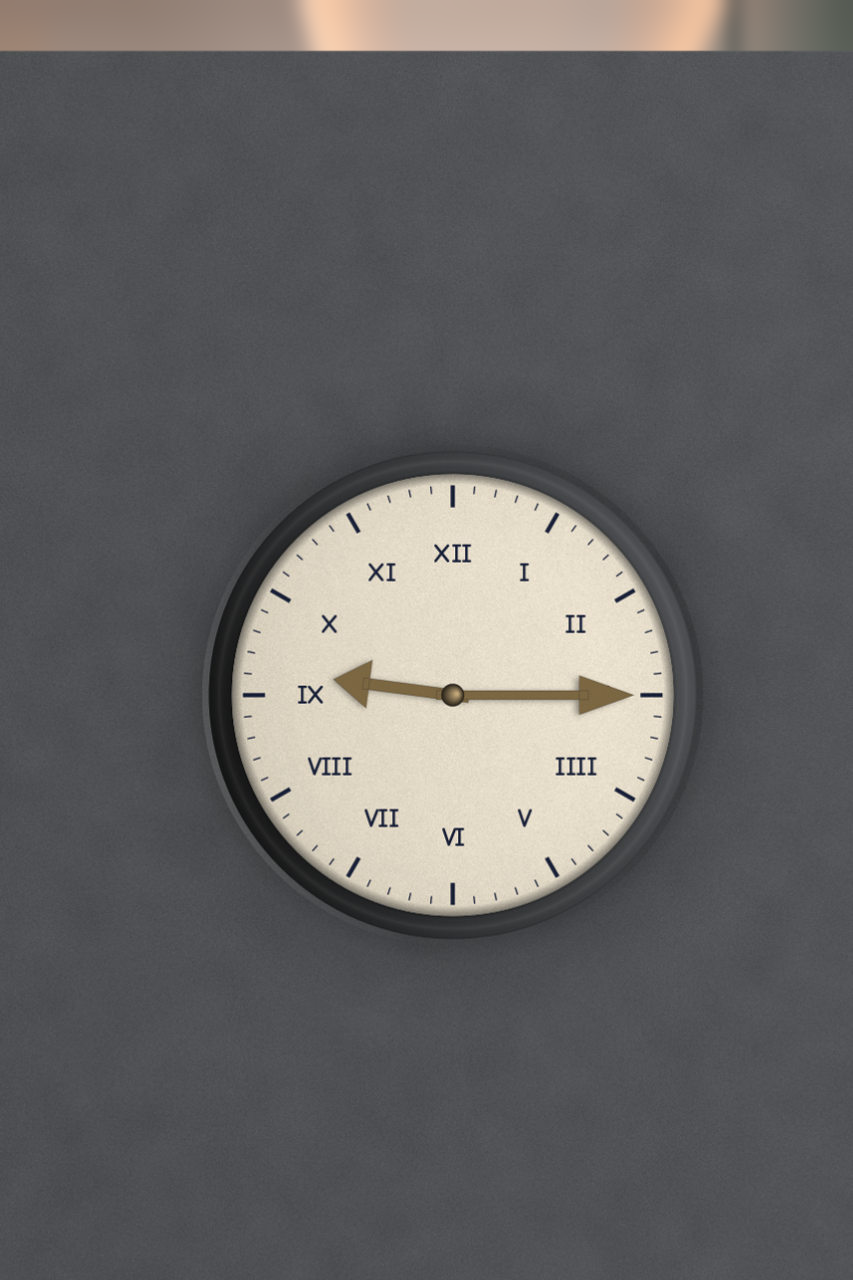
9:15
